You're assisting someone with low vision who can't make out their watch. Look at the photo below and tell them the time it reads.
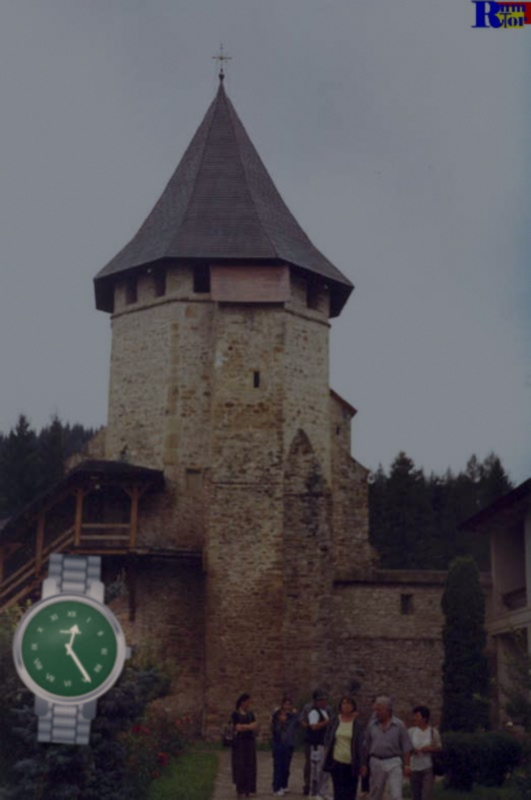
12:24
